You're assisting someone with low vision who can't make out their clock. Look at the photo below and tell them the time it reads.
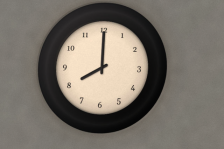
8:00
